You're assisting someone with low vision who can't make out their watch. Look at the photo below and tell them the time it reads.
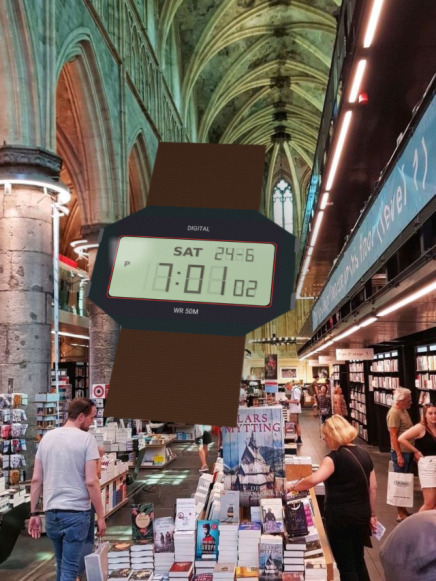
7:01:02
